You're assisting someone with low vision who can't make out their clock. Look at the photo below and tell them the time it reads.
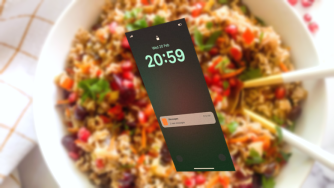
20:59
